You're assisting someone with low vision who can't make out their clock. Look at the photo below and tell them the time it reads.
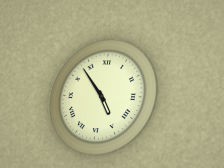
4:53
